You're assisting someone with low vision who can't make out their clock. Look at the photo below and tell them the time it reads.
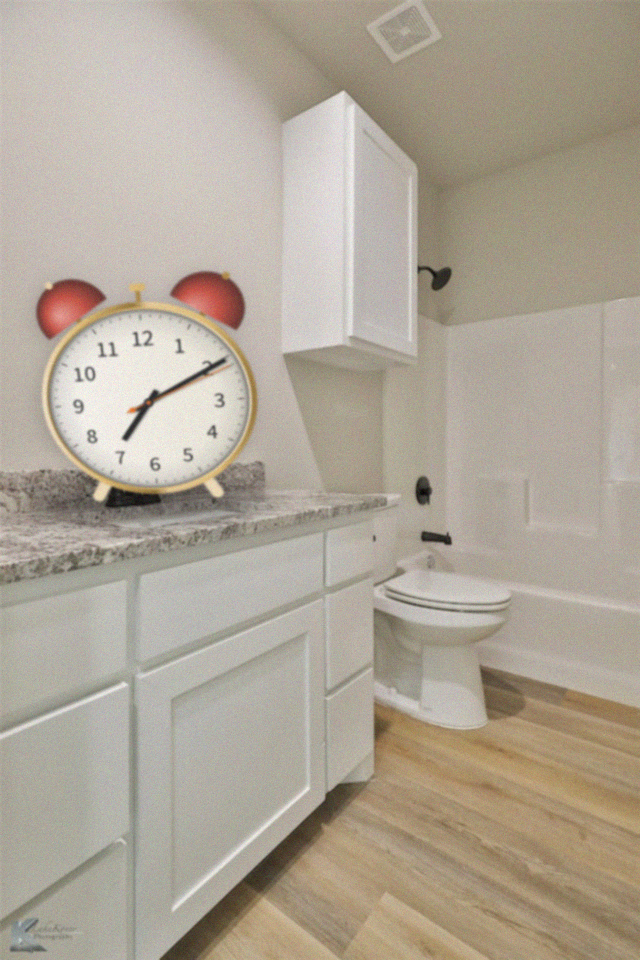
7:10:11
